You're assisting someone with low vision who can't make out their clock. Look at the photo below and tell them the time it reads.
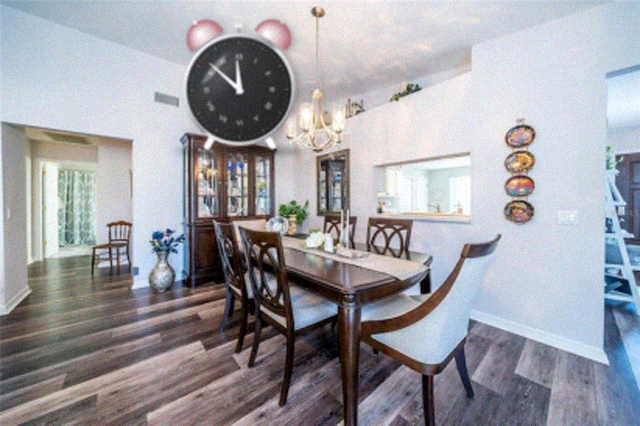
11:52
